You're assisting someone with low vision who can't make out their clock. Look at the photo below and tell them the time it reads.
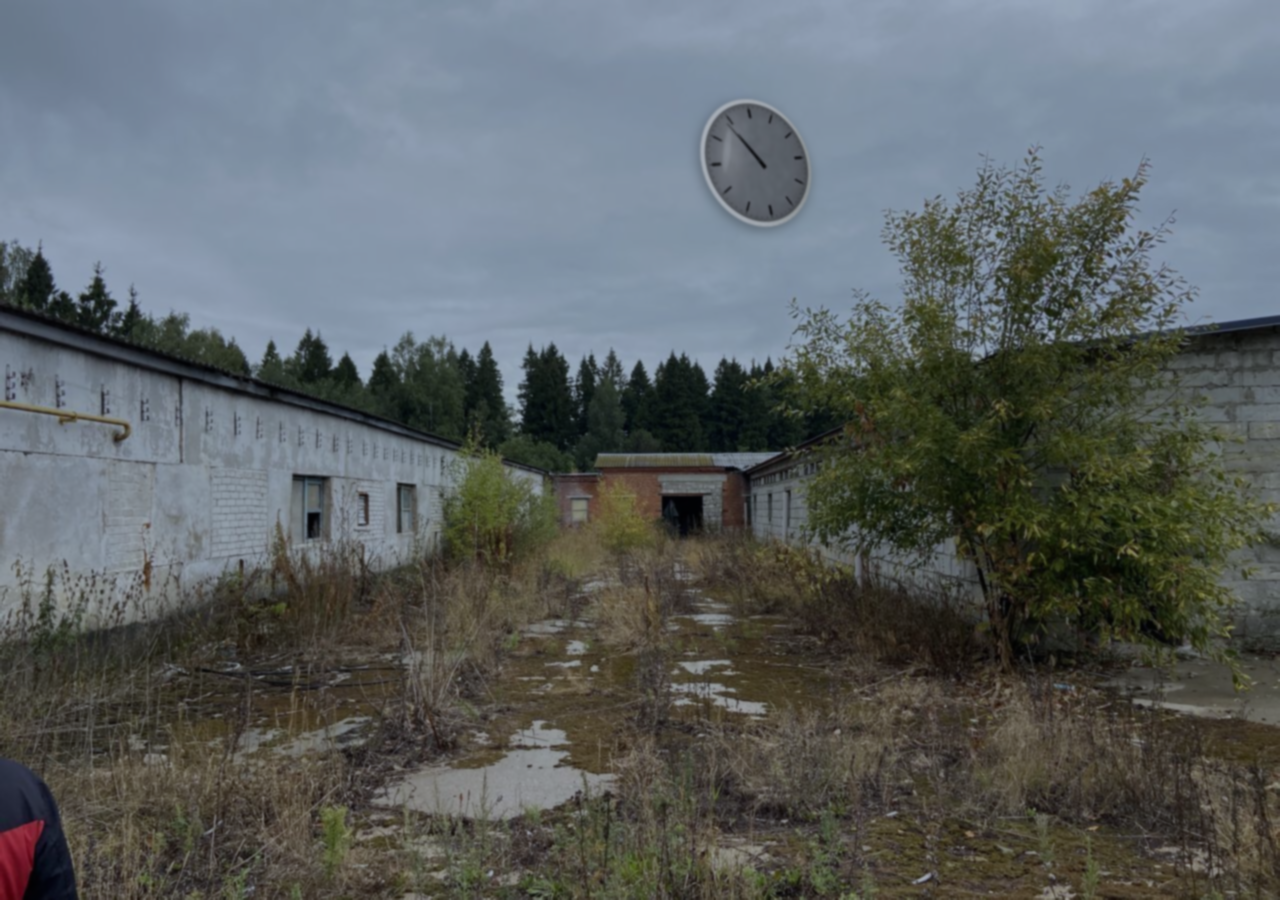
10:54
